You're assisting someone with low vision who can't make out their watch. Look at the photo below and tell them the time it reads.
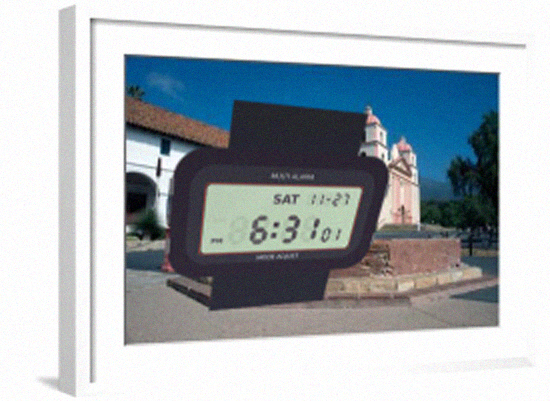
6:31:01
